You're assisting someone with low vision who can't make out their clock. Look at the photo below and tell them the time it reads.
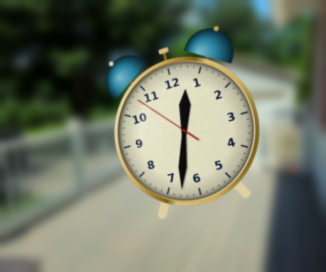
12:32:53
